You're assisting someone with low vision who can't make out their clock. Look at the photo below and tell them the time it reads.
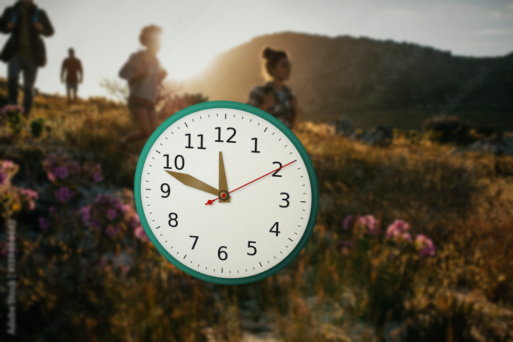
11:48:10
